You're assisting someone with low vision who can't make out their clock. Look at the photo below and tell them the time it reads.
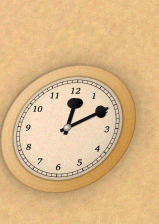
12:10
